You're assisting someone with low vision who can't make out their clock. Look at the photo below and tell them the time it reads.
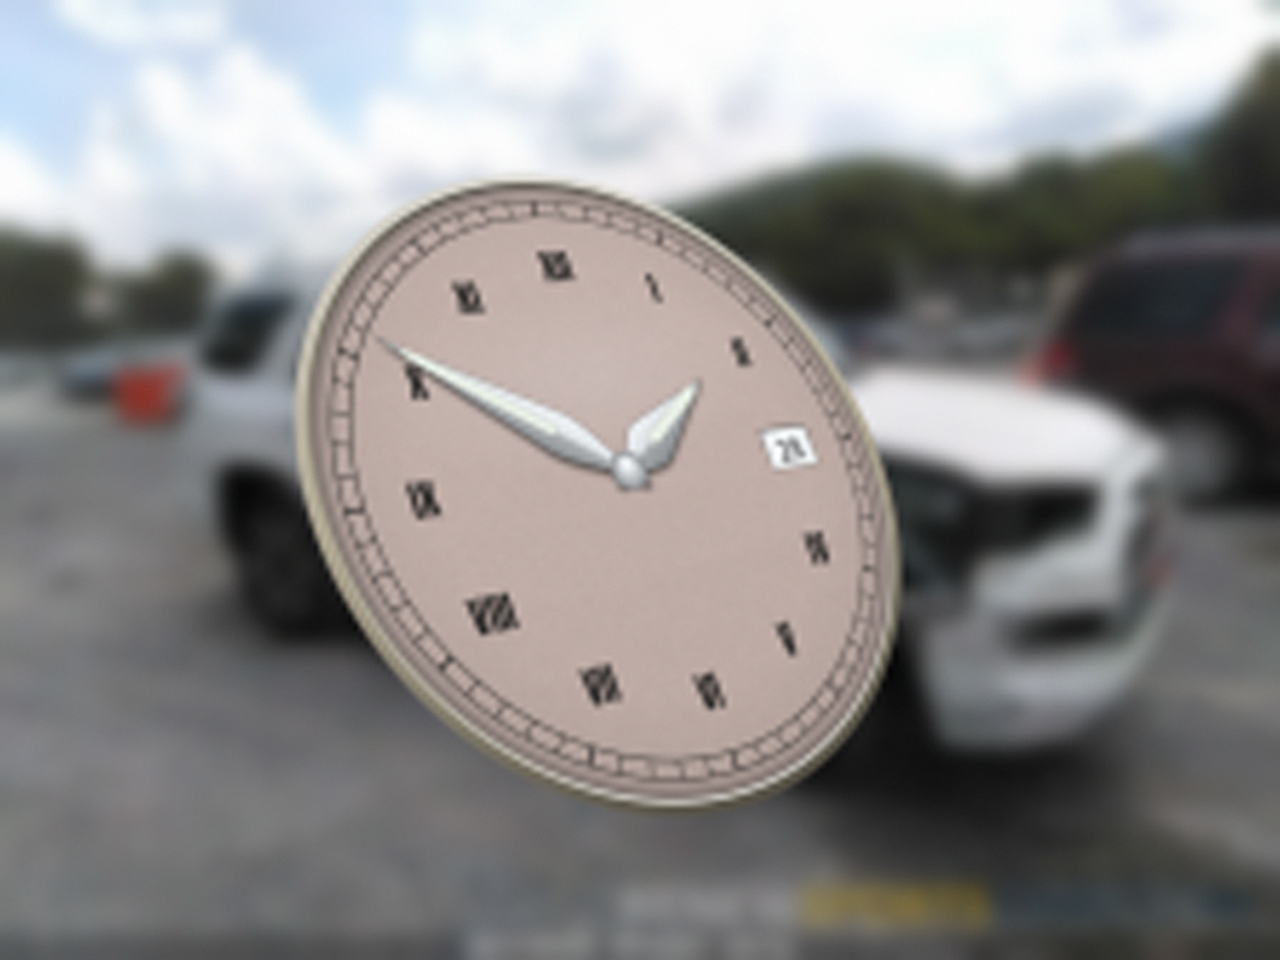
1:51
